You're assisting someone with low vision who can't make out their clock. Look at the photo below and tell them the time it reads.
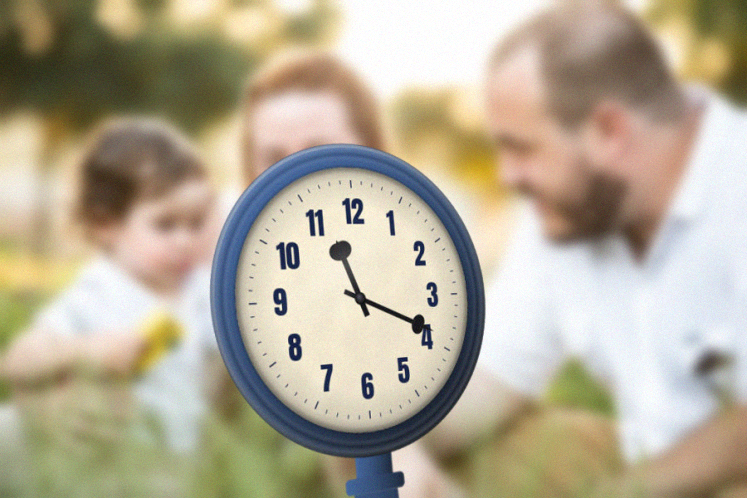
11:19
